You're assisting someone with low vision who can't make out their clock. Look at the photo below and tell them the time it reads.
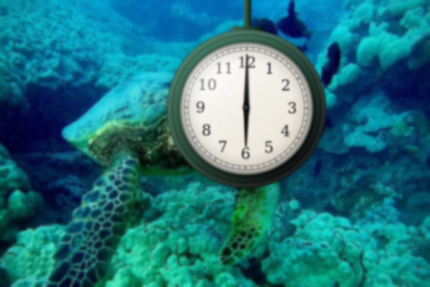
6:00
